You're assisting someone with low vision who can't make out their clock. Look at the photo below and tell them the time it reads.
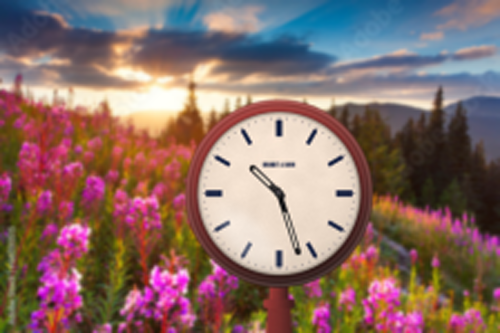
10:27
